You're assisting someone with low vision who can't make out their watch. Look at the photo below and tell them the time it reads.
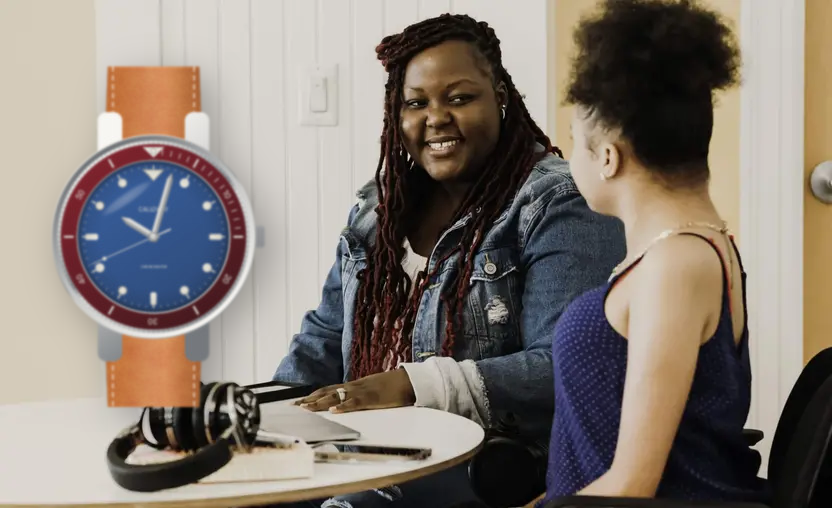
10:02:41
